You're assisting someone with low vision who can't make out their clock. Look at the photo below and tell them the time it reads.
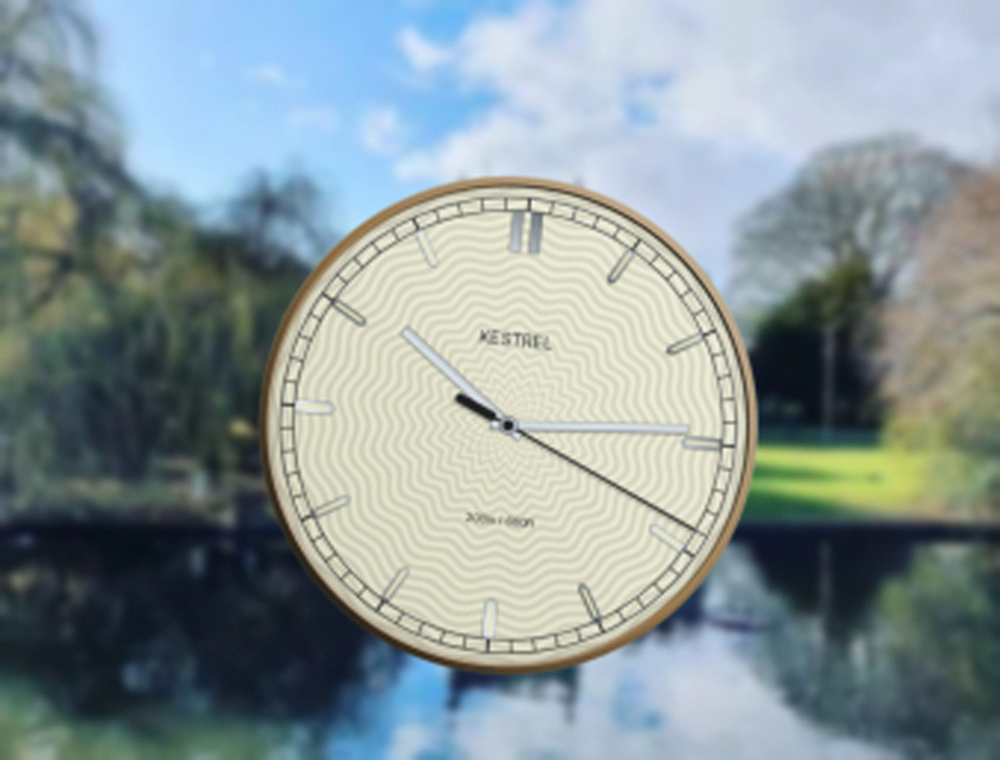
10:14:19
